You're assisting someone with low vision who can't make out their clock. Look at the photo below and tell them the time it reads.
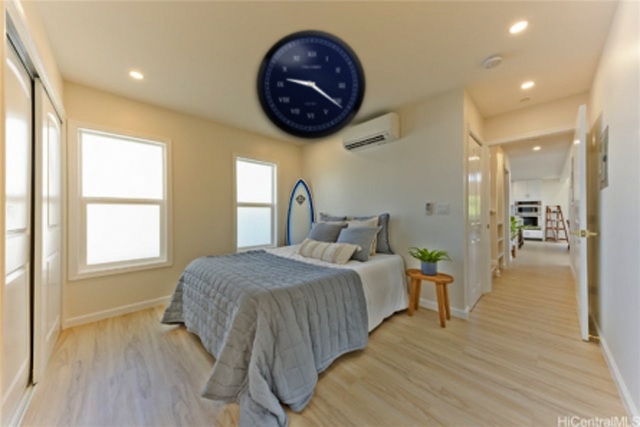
9:21
